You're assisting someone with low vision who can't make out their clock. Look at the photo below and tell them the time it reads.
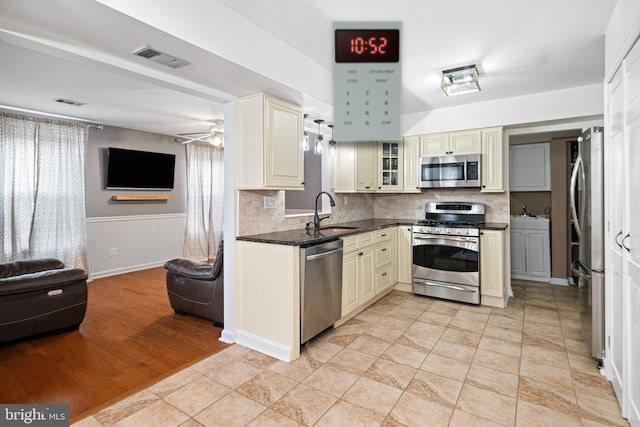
10:52
